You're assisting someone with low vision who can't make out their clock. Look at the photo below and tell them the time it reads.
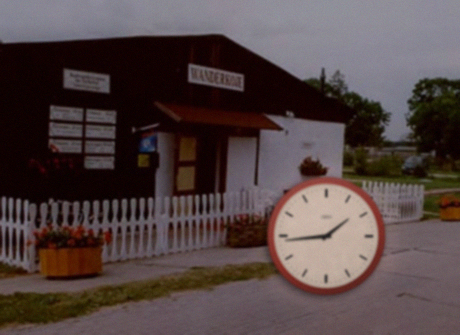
1:44
